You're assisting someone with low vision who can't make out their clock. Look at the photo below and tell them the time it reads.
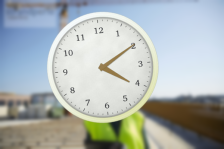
4:10
